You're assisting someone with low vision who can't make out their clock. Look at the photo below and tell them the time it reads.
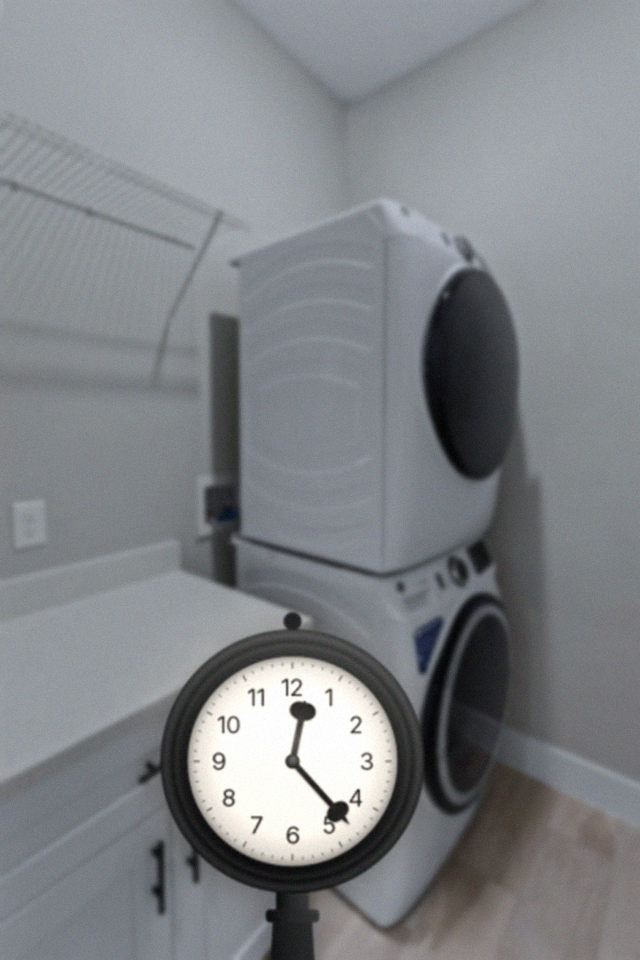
12:23
